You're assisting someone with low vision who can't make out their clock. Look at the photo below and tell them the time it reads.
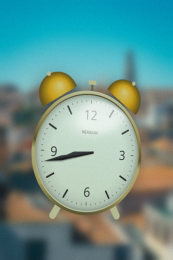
8:43
